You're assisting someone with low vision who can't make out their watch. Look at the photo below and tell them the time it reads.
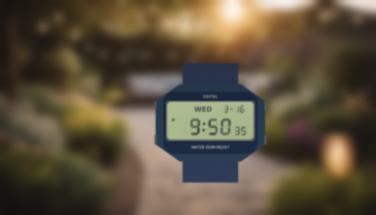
9:50
